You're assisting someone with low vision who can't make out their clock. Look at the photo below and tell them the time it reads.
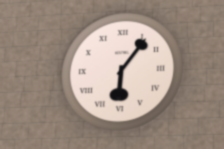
6:06
